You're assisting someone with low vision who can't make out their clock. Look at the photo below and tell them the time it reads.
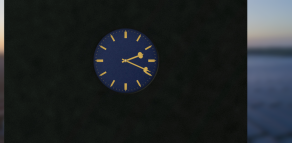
2:19
